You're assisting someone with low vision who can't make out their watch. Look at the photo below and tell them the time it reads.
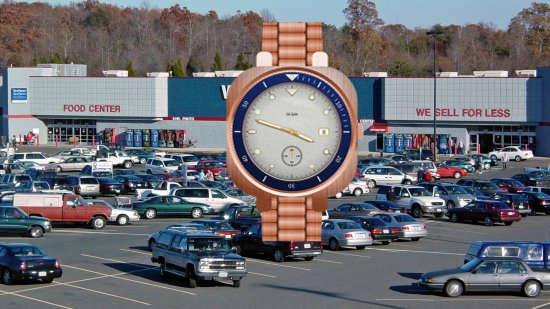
3:48
